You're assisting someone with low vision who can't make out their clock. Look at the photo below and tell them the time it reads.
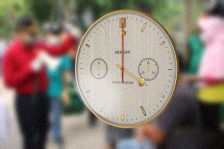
4:00
